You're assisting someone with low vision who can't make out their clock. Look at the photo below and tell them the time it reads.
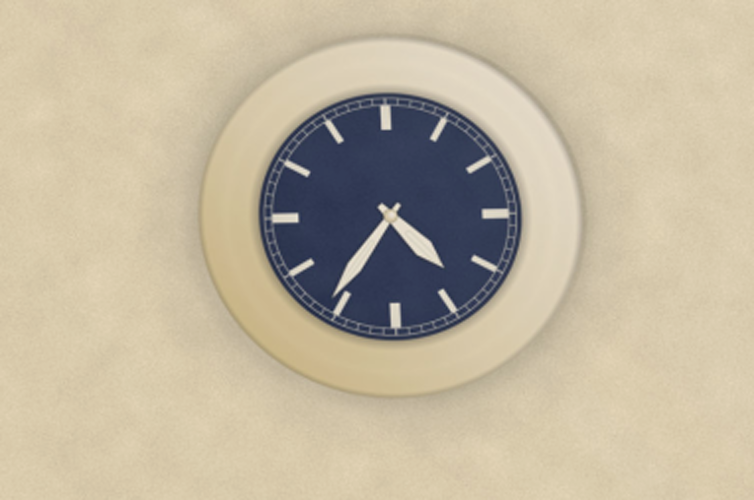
4:36
